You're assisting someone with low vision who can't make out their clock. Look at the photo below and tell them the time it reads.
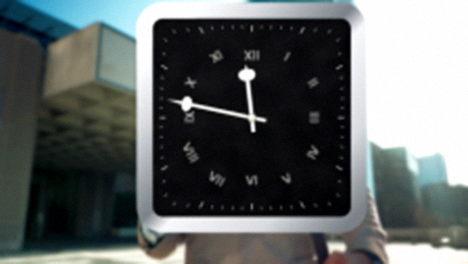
11:47
